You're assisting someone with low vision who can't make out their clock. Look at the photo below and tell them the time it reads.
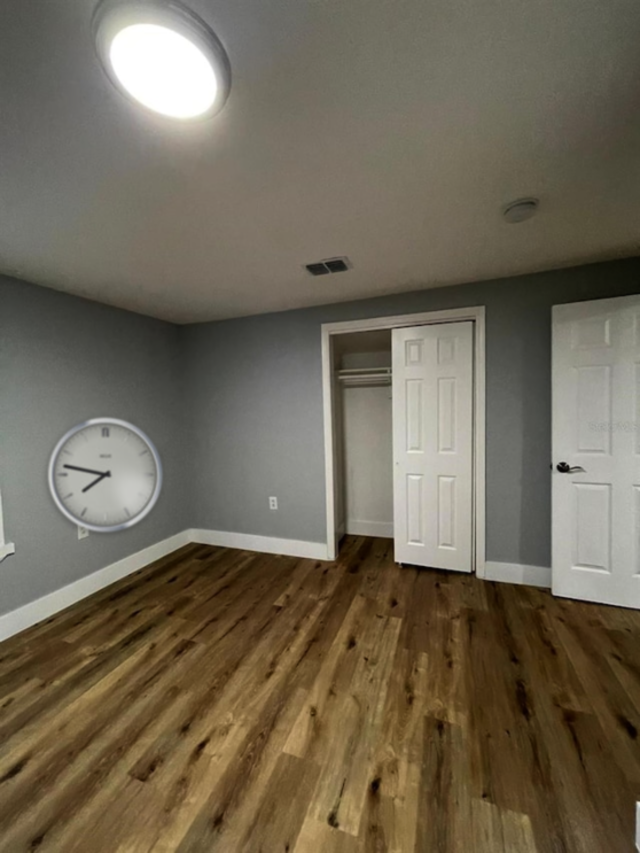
7:47
